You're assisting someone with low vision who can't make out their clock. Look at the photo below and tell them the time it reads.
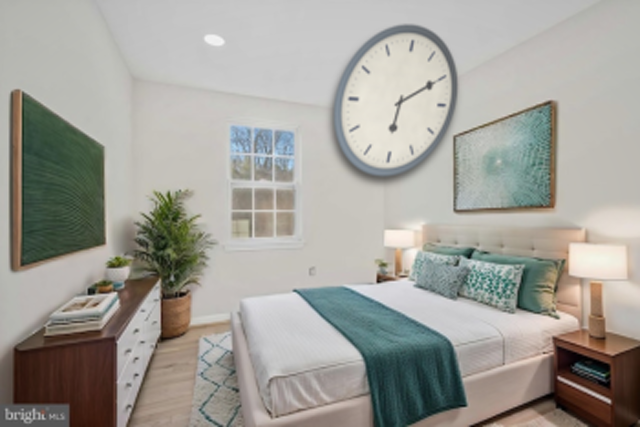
6:10
